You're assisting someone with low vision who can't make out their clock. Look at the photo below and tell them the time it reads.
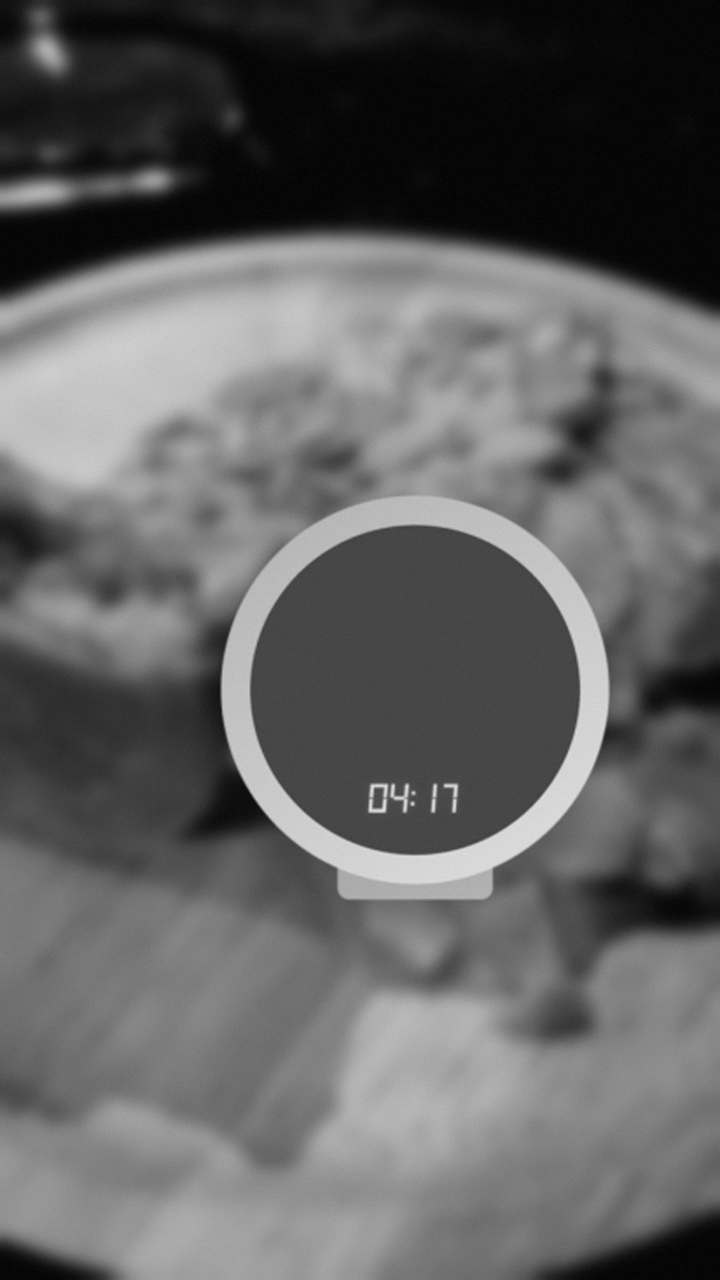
4:17
